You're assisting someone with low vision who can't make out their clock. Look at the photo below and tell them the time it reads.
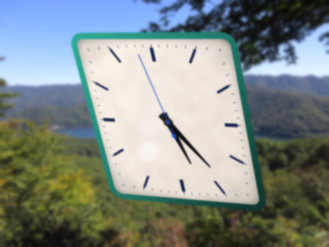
5:23:58
